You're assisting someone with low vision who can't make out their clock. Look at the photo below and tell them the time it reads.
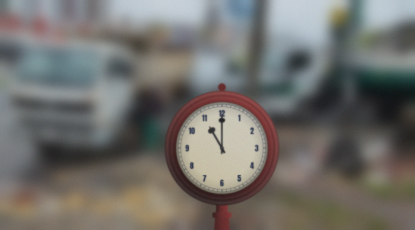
11:00
